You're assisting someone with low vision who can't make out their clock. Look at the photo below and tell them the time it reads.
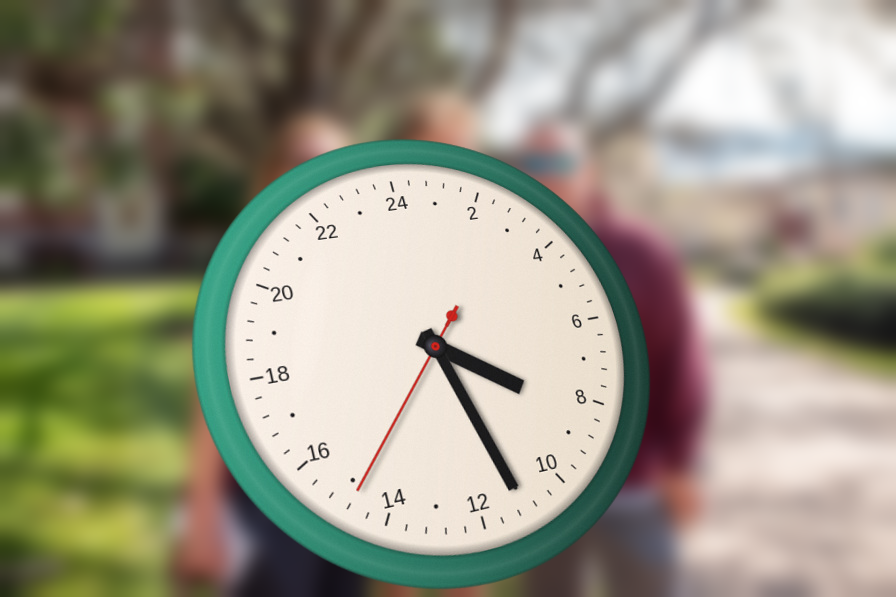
8:27:37
